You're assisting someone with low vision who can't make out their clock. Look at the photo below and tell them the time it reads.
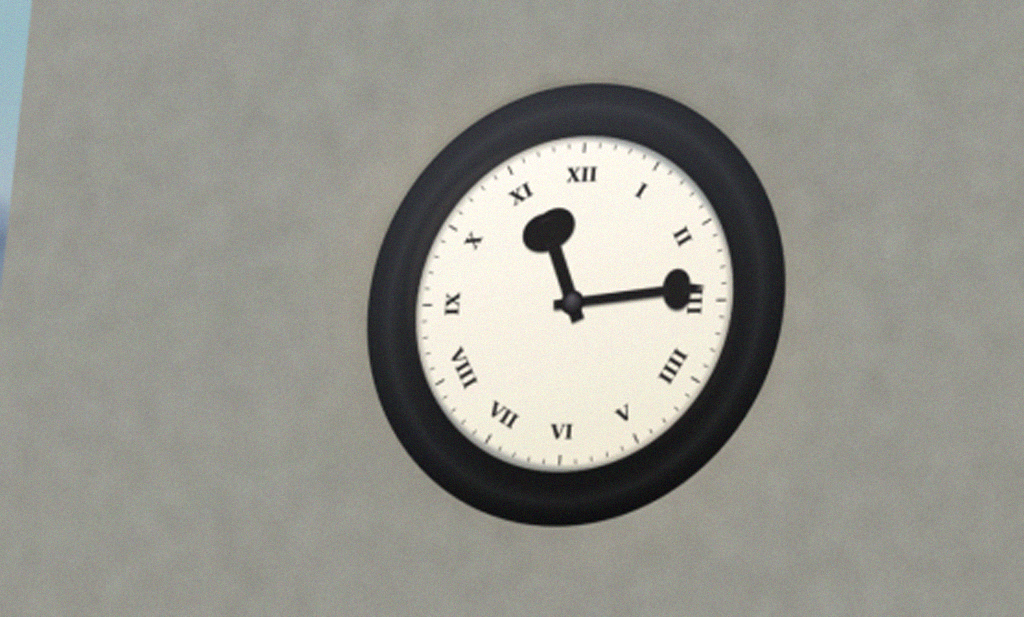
11:14
